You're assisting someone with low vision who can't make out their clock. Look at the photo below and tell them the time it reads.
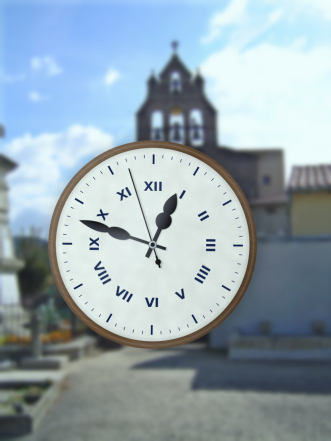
12:47:57
